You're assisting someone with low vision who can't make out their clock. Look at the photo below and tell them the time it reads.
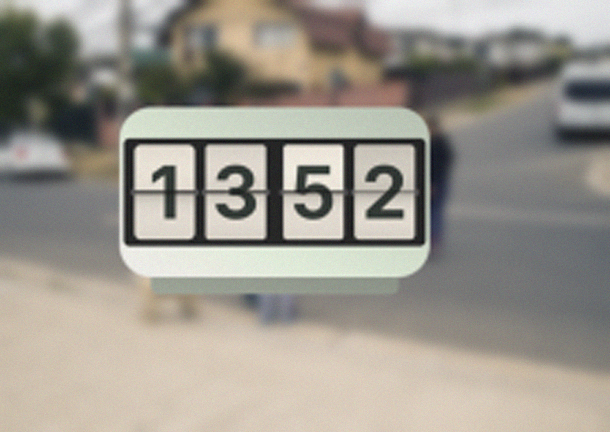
13:52
